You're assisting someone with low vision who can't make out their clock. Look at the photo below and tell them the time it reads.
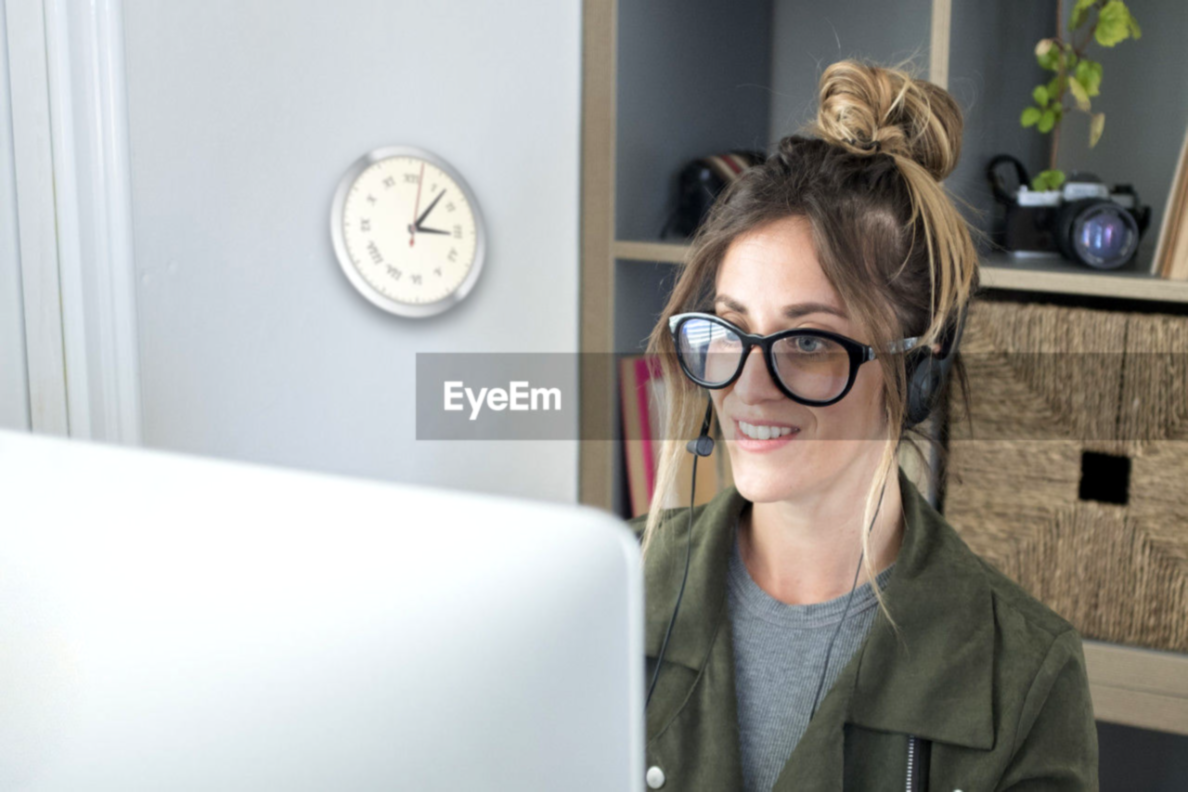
3:07:02
